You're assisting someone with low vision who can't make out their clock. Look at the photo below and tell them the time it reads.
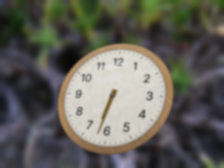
6:32
